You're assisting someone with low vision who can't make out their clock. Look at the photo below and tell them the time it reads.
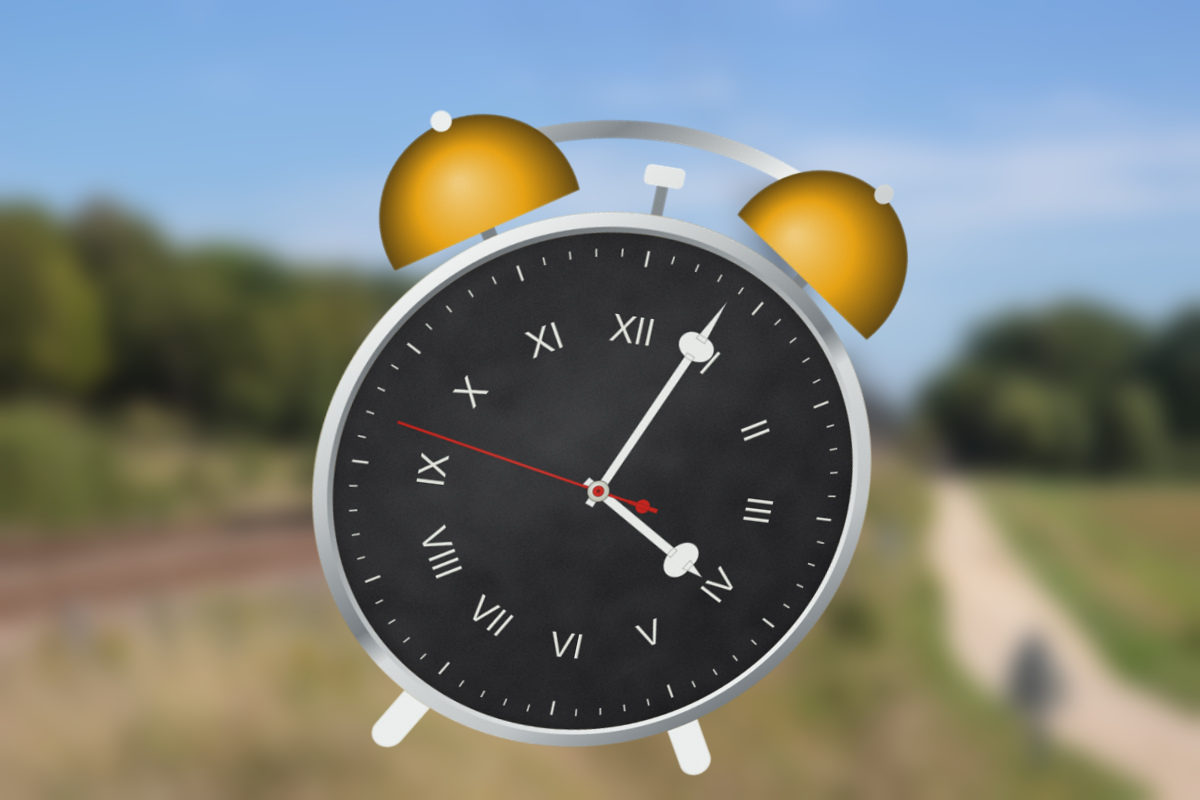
4:03:47
